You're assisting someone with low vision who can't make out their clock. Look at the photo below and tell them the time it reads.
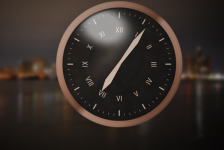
7:06
